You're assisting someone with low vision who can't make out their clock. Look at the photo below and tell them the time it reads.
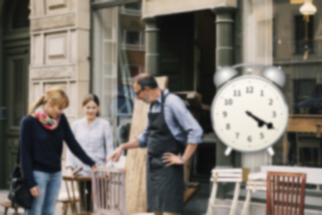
4:20
